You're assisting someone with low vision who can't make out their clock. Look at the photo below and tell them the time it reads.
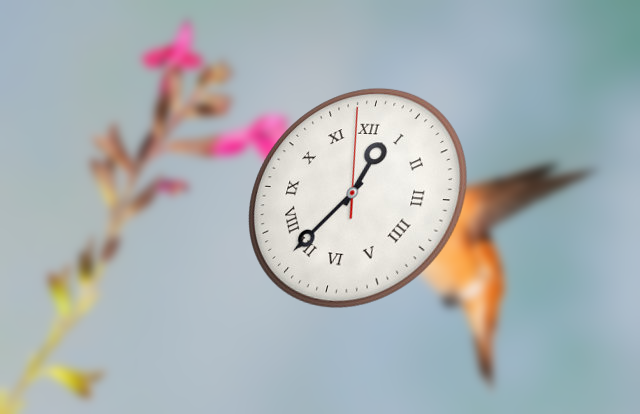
12:35:58
